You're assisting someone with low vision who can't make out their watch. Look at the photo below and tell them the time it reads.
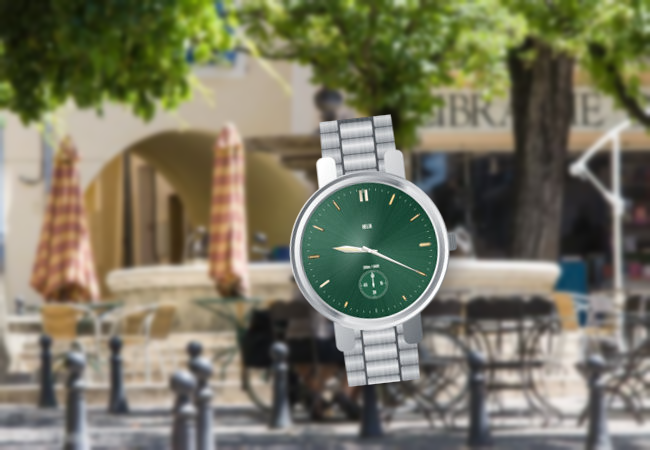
9:20
